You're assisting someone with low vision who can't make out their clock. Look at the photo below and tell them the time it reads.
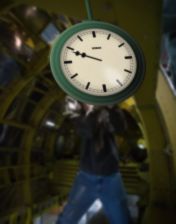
9:49
